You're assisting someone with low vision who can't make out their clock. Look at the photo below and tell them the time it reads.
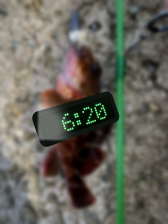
6:20
